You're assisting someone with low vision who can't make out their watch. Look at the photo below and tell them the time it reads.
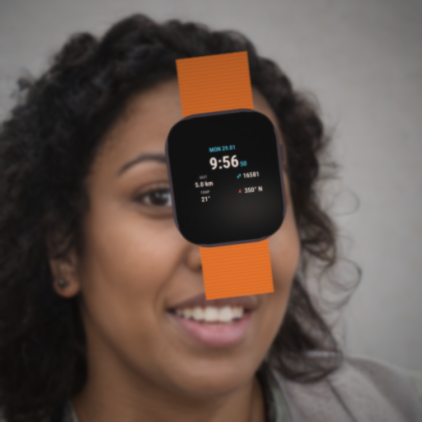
9:56
